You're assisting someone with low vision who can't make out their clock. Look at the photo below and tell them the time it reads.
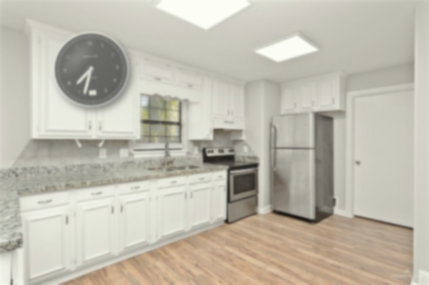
7:33
